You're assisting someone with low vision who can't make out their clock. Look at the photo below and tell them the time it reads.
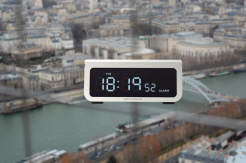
18:19:52
